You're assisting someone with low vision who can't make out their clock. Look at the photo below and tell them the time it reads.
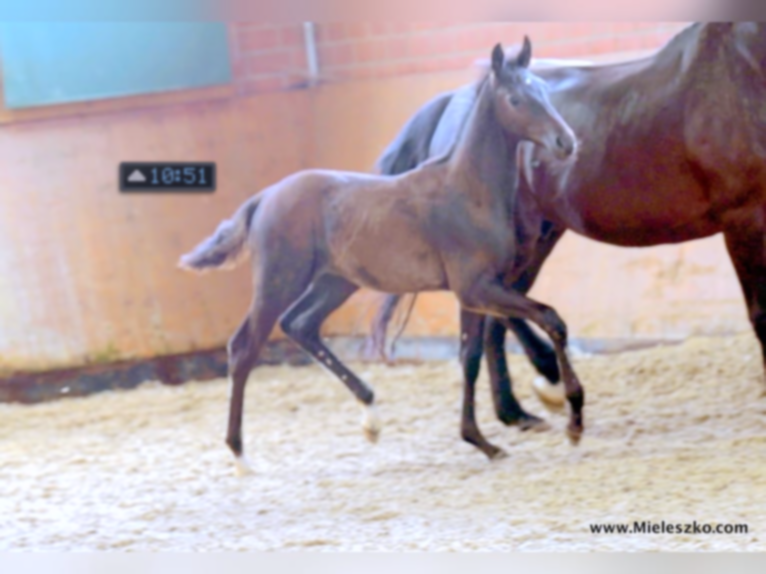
10:51
